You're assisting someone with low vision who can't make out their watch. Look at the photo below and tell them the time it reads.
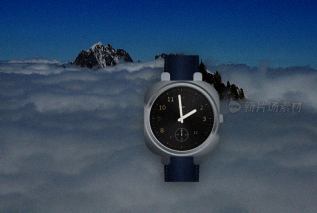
1:59
